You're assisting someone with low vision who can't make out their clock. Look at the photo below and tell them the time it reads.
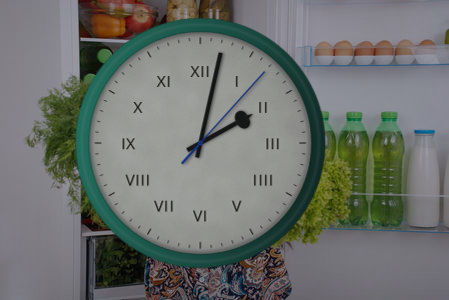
2:02:07
